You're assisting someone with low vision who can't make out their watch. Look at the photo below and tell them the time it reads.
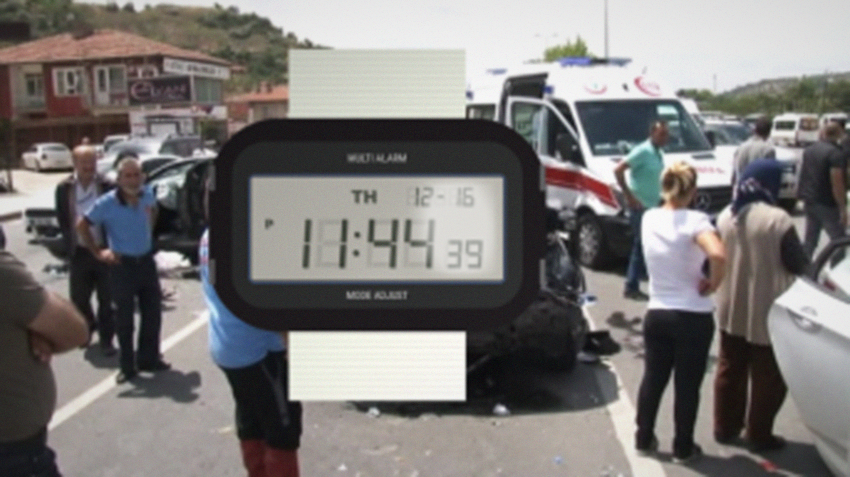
11:44:39
